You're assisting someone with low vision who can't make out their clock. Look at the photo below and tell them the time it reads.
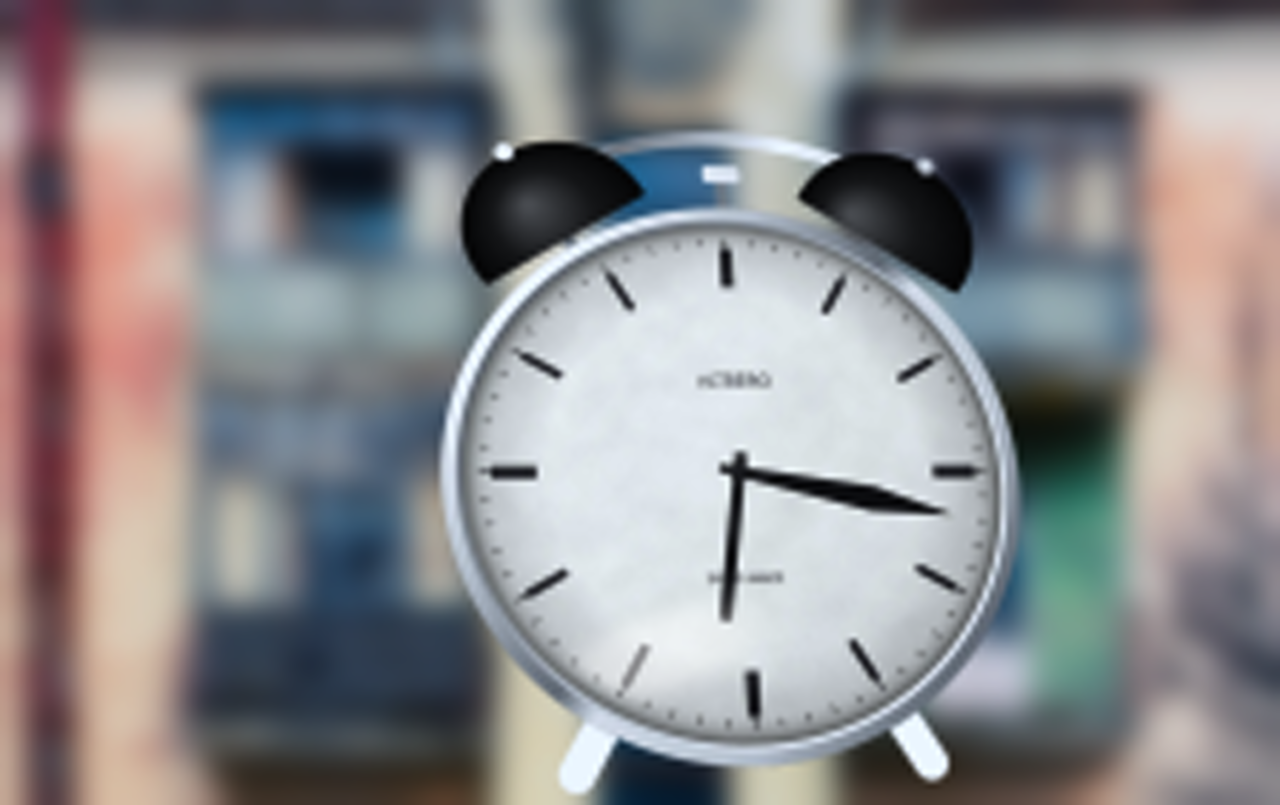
6:17
